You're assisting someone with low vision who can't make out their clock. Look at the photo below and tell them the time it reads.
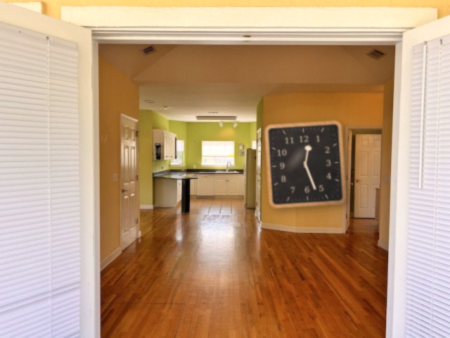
12:27
